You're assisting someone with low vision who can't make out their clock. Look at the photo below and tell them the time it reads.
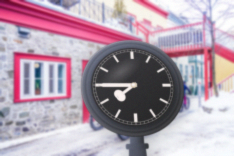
7:45
